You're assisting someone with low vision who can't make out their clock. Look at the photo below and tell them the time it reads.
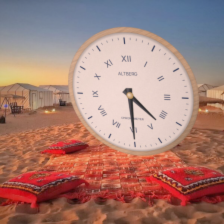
4:30
